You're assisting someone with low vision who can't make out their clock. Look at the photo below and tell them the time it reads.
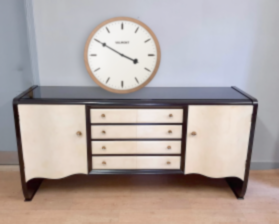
3:50
